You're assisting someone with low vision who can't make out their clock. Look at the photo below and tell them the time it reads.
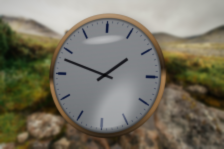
1:48
